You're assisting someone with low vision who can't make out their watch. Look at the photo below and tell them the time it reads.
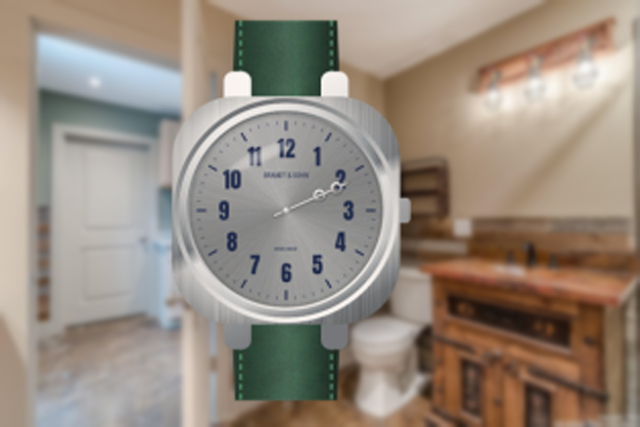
2:11
